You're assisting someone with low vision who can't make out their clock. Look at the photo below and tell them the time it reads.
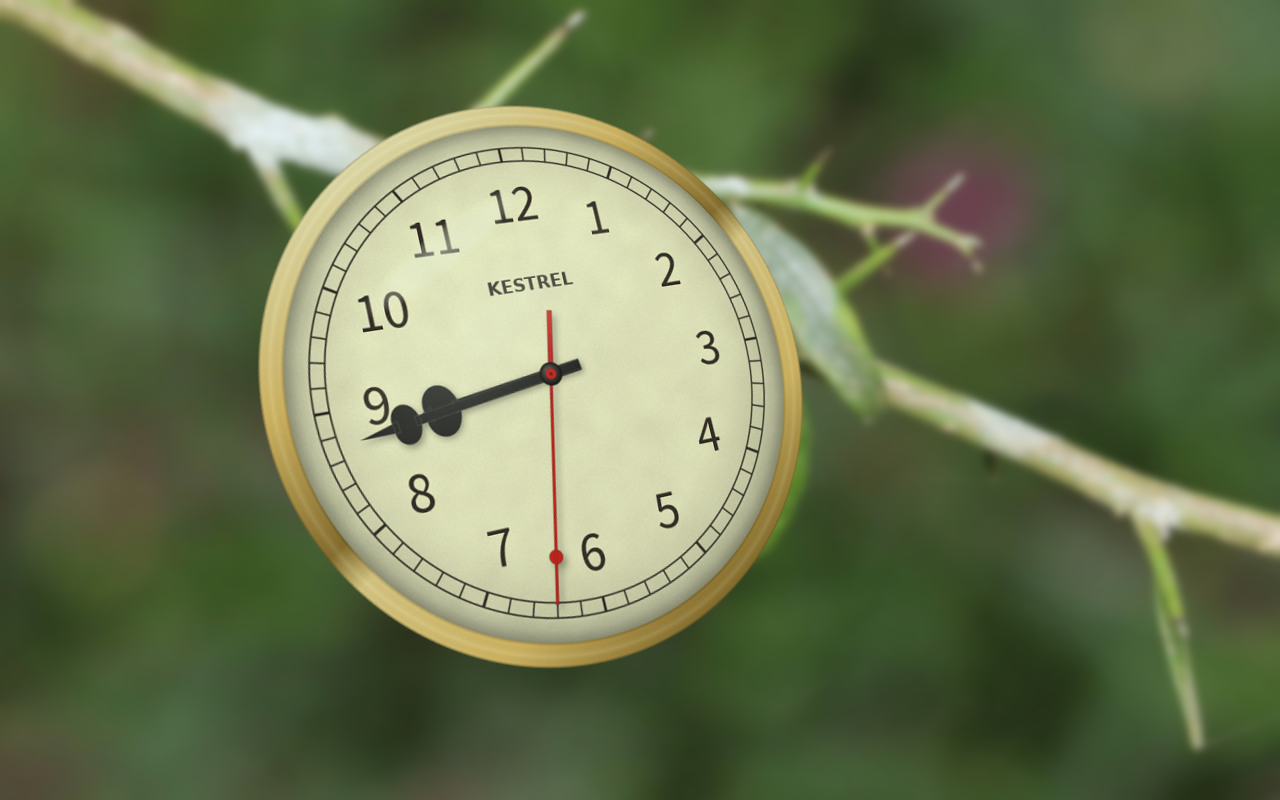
8:43:32
